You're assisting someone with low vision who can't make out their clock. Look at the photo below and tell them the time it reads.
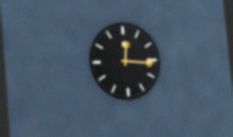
12:16
